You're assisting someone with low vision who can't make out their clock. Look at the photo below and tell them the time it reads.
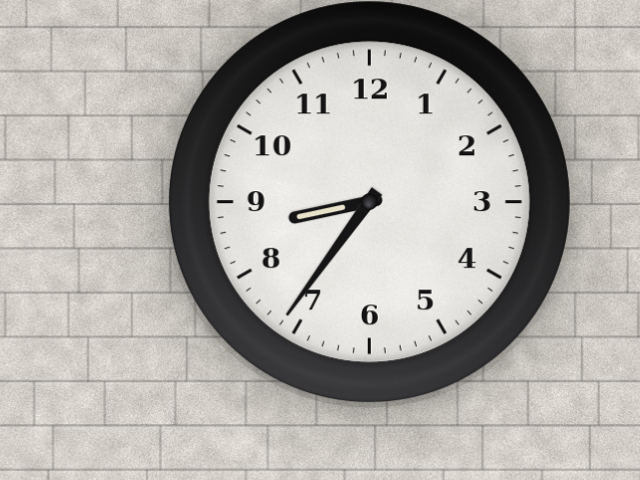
8:36
